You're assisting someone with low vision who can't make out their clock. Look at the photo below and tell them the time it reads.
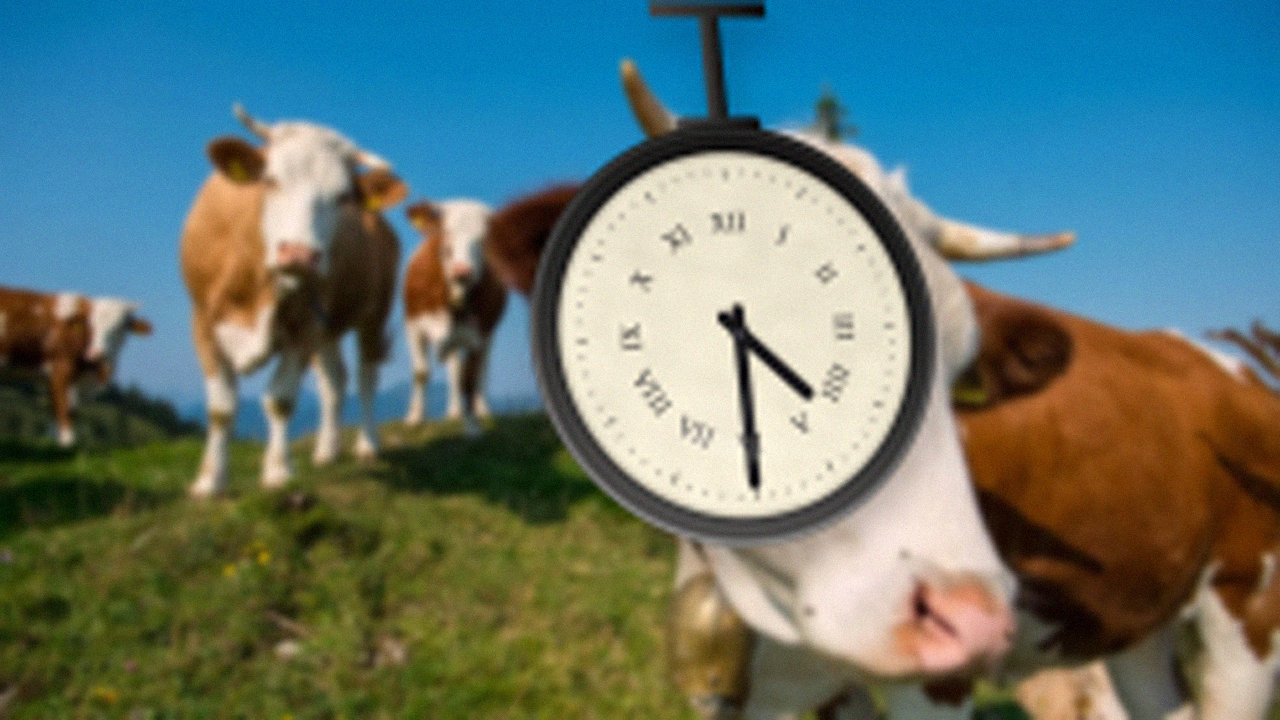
4:30
